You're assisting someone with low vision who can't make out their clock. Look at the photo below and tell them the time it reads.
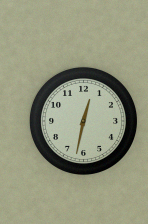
12:32
